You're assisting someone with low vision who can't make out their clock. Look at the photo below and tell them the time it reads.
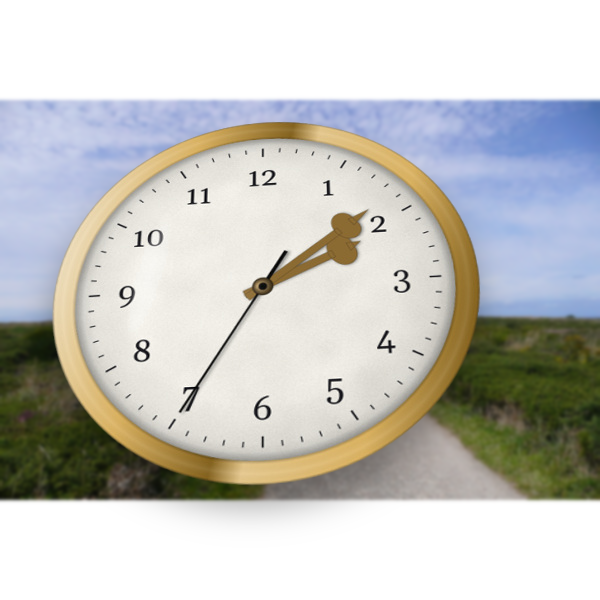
2:08:35
